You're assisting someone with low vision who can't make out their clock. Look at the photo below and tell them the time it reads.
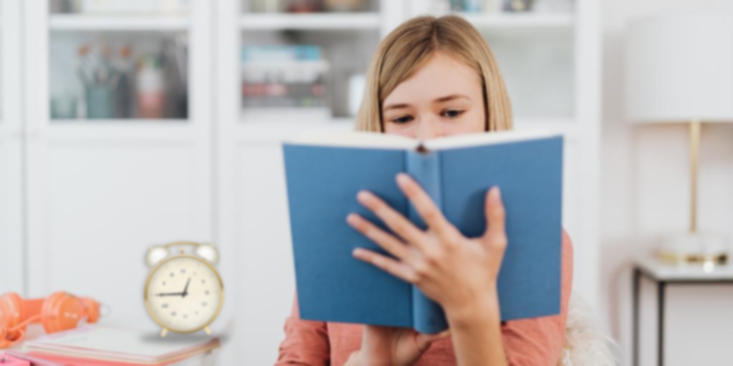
12:45
